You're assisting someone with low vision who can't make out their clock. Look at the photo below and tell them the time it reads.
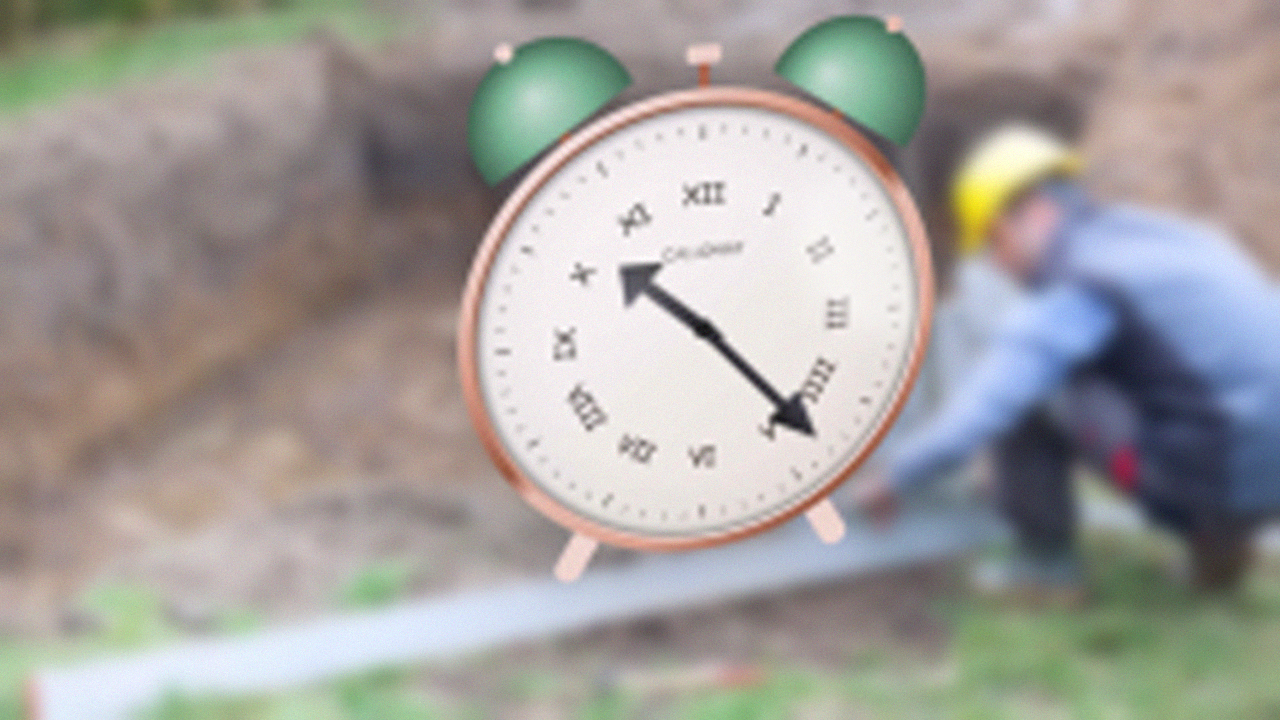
10:23
